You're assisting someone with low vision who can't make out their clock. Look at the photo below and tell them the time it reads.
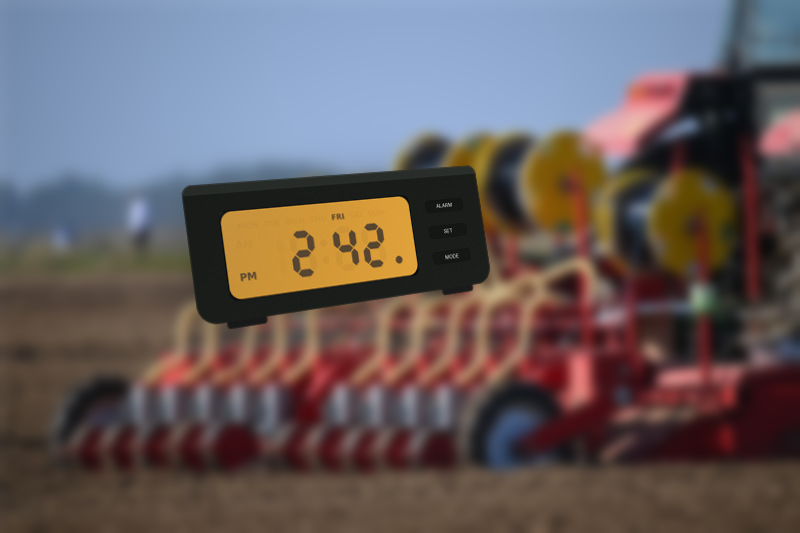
2:42
